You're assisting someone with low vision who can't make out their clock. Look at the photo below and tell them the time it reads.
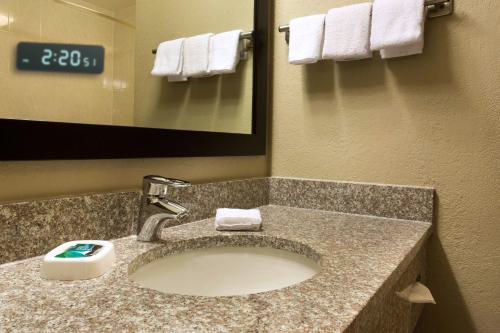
2:20
